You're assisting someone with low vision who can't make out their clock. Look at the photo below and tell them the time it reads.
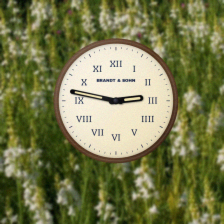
2:47
